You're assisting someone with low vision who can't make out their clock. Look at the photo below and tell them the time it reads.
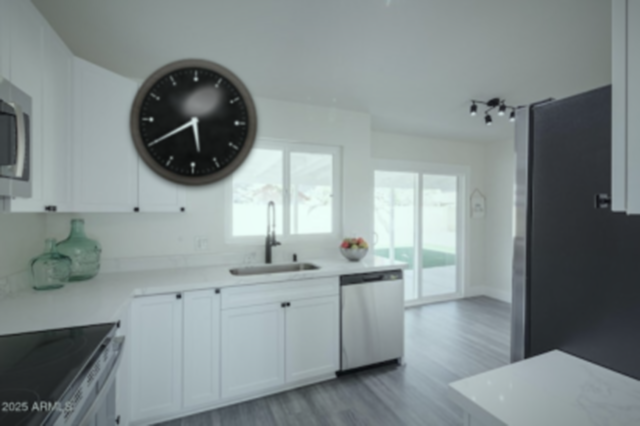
5:40
